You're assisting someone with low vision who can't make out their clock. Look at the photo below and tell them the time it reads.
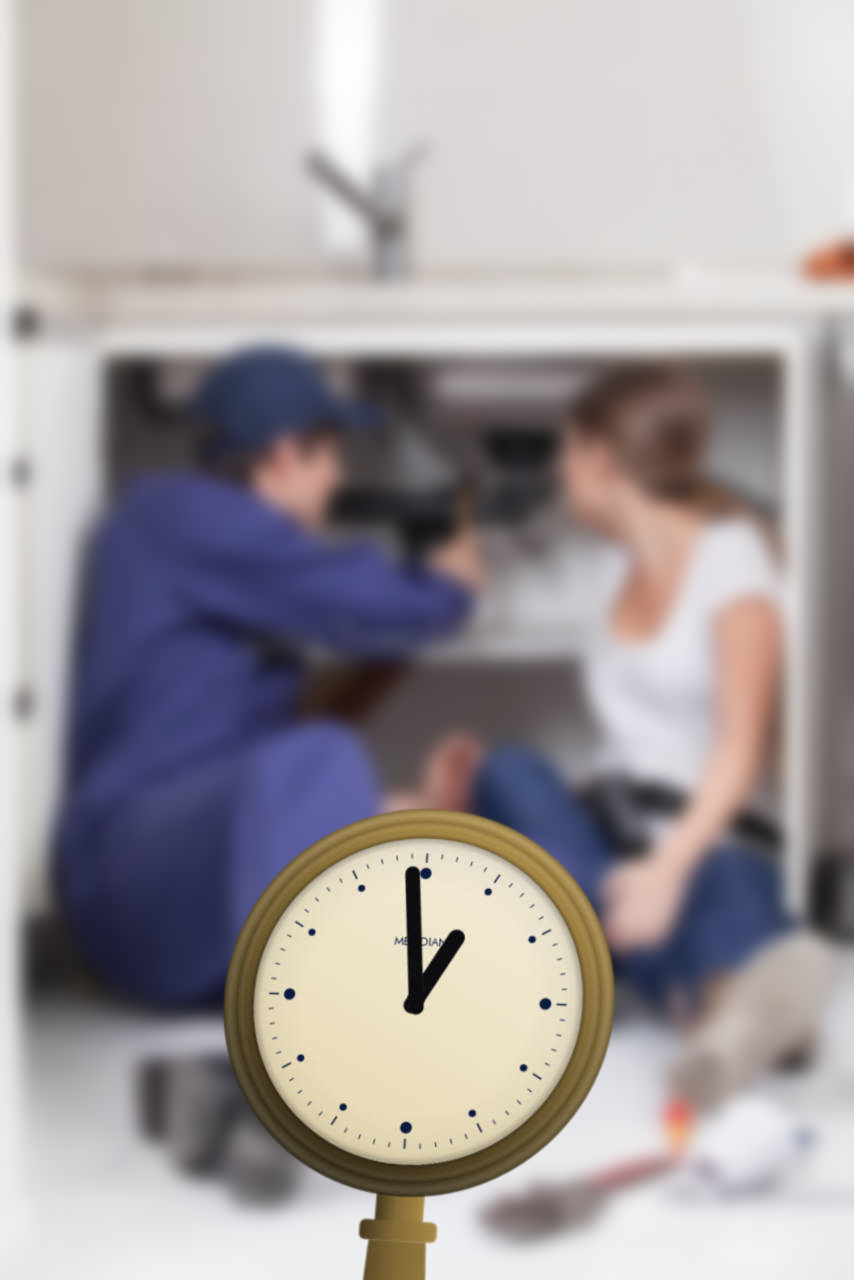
12:59
